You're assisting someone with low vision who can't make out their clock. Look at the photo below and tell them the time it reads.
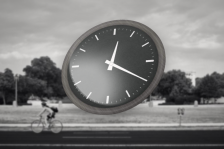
12:20
